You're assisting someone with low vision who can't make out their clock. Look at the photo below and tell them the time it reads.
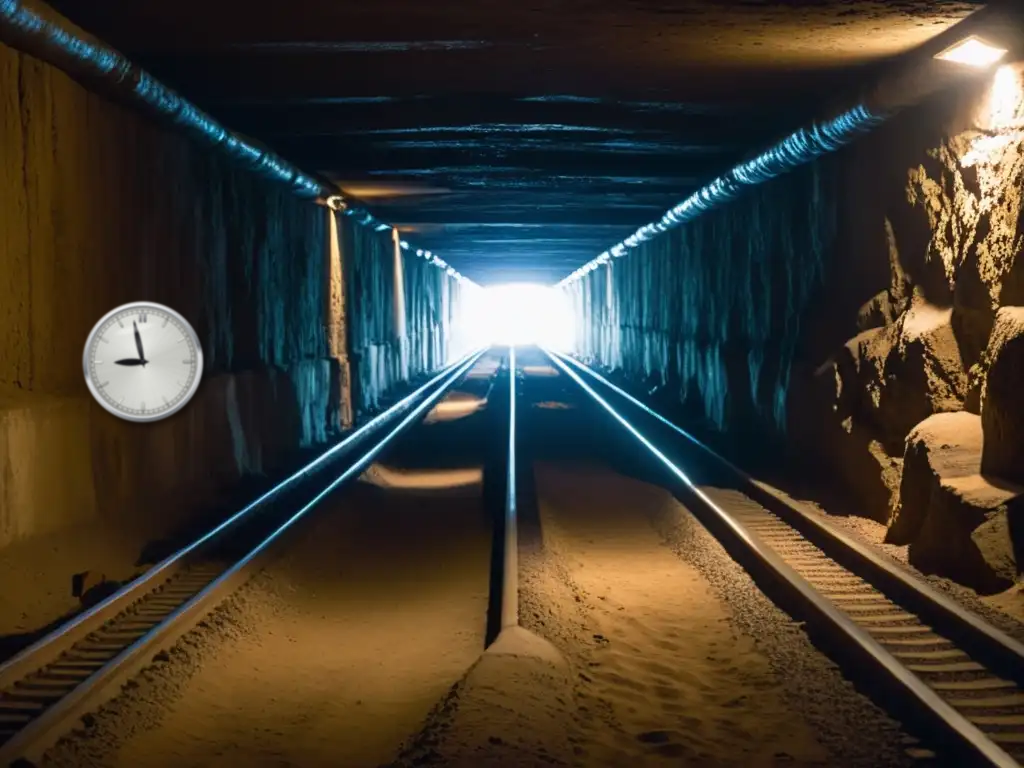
8:58
